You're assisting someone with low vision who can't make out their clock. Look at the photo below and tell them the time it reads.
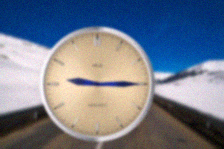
9:15
